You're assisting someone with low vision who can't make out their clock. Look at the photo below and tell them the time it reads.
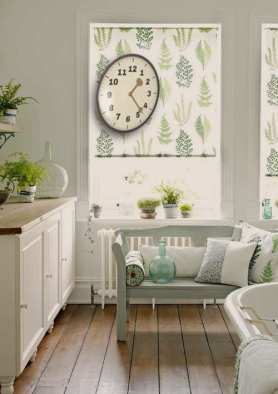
1:23
